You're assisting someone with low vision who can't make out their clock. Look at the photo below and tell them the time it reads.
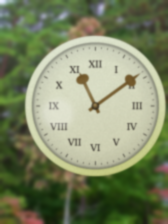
11:09
